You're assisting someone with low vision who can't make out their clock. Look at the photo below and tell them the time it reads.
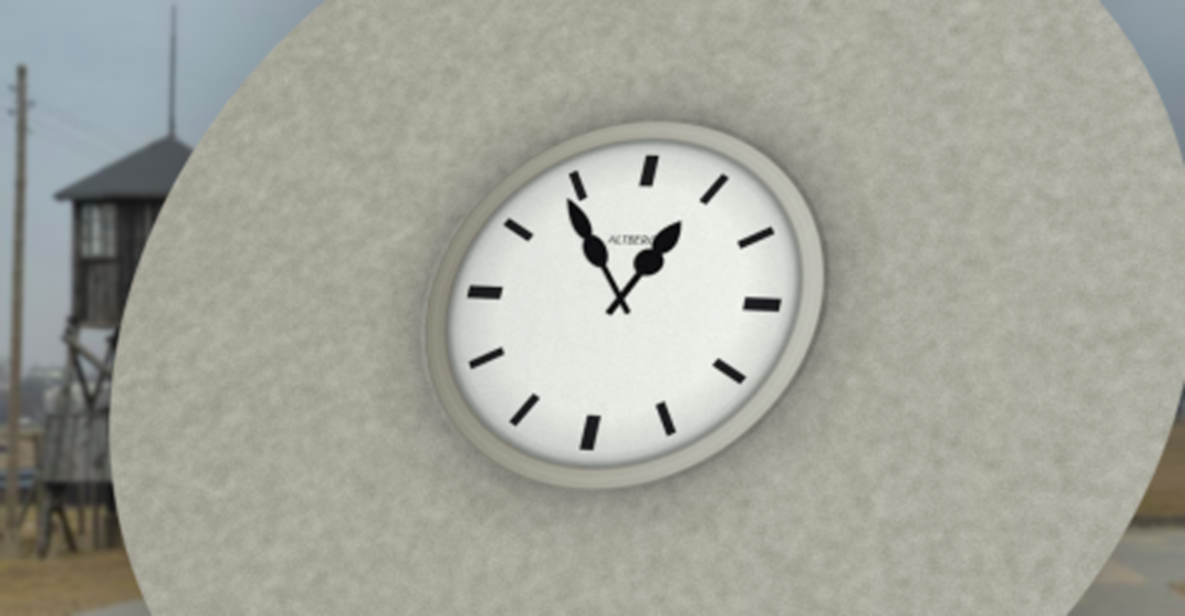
12:54
